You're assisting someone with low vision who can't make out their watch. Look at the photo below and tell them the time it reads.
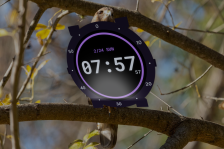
7:57
